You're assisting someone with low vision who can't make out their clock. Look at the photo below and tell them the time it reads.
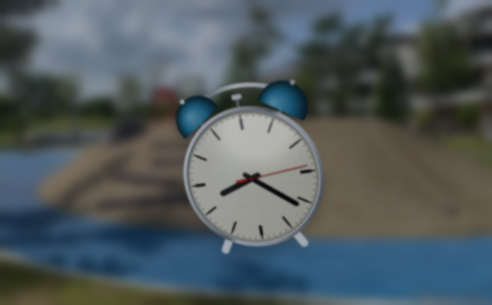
8:21:14
